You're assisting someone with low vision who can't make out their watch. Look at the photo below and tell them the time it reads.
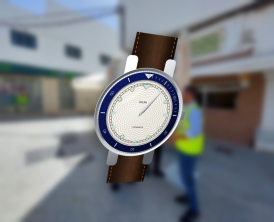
1:06
